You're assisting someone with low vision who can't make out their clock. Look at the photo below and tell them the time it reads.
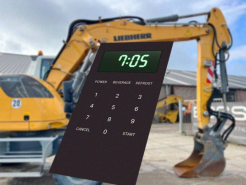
7:05
